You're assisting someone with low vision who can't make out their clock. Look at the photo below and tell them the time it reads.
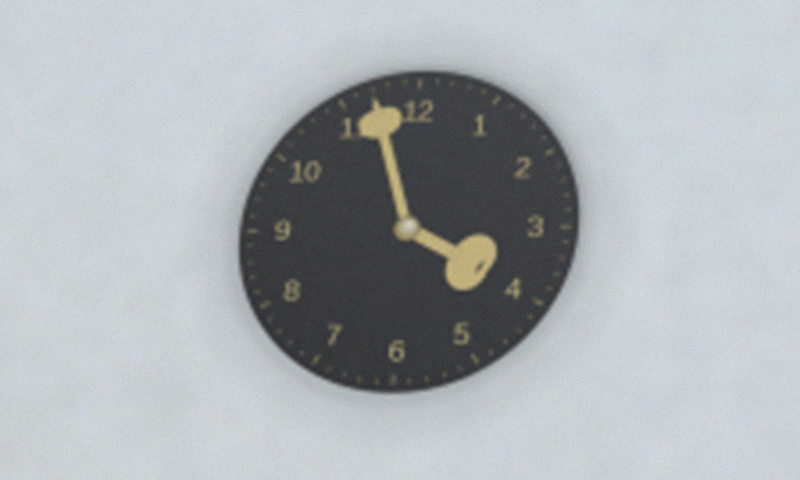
3:57
